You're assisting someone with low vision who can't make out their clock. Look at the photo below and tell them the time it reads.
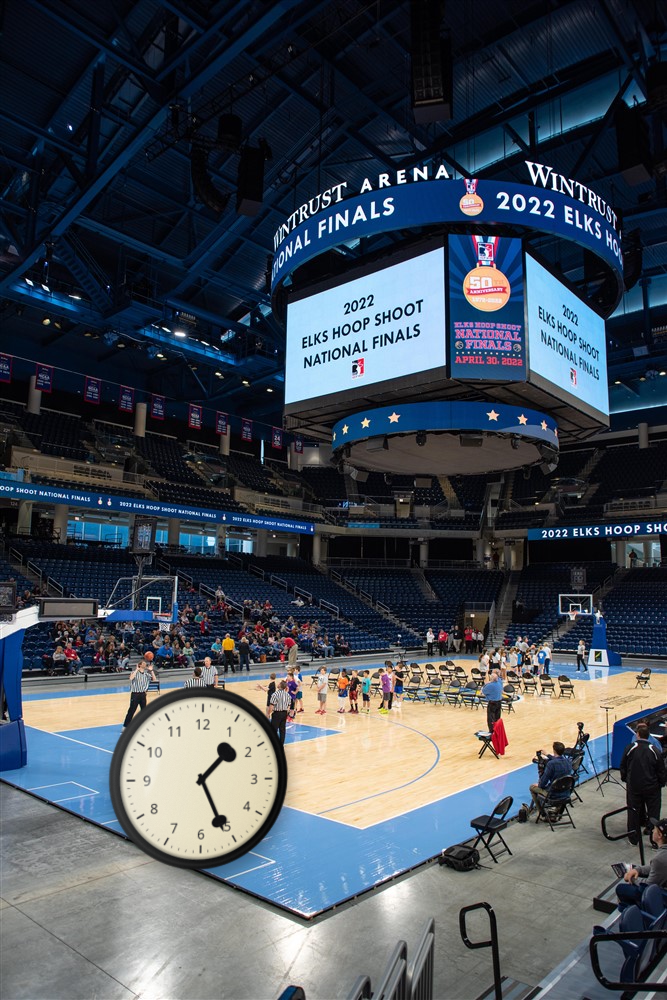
1:26
